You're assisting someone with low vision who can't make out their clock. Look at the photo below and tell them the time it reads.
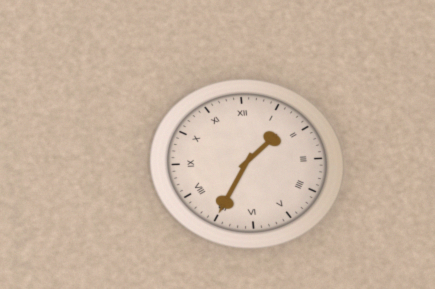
1:35
